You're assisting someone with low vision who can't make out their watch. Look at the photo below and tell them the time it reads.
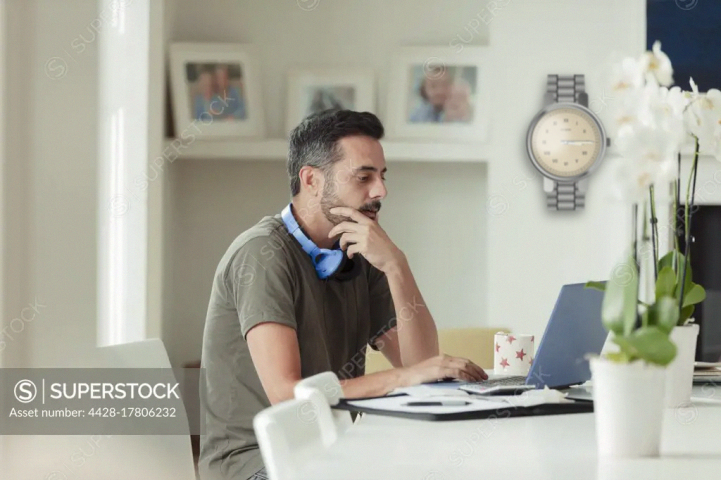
3:15
